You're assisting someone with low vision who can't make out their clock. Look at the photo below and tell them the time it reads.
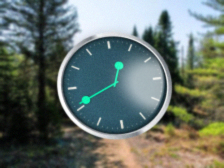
12:41
